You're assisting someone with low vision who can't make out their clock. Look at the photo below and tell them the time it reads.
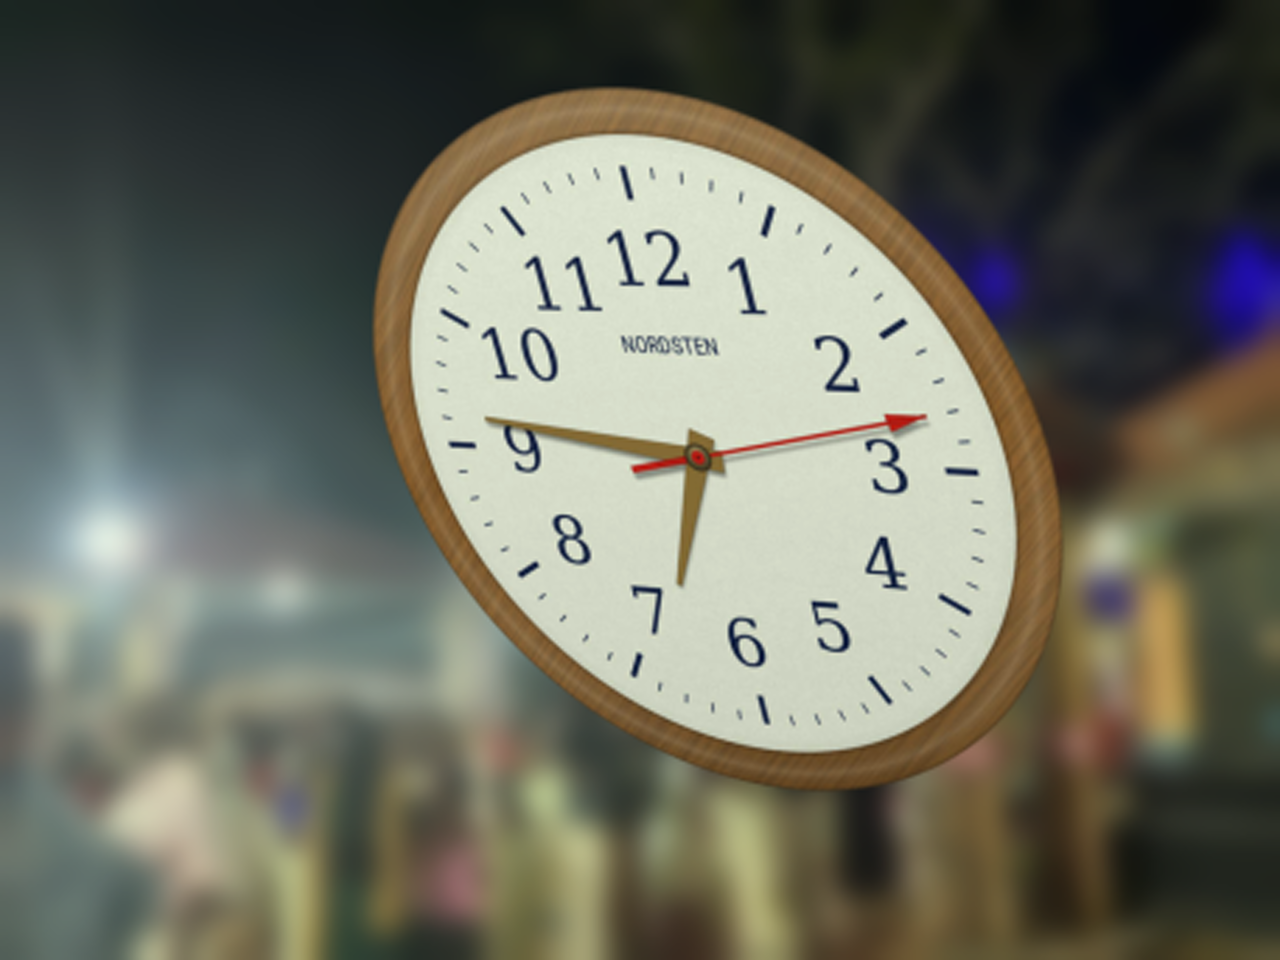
6:46:13
